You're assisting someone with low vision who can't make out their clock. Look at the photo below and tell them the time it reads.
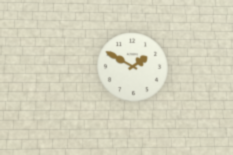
1:50
